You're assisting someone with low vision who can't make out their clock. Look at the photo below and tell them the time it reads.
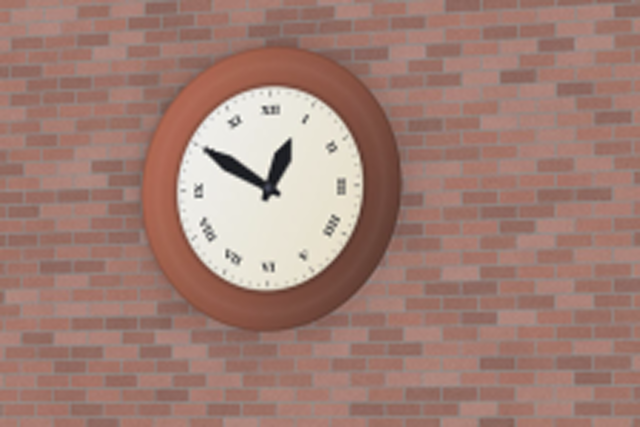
12:50
